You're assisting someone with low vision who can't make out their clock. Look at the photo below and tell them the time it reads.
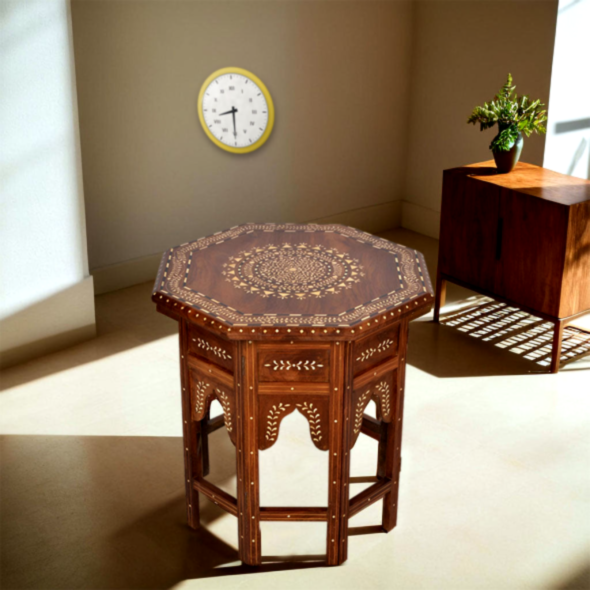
8:30
